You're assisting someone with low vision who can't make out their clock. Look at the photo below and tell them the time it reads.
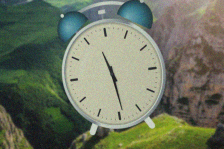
11:29
